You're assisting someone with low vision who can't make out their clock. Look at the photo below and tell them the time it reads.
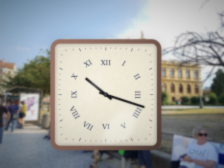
10:18
